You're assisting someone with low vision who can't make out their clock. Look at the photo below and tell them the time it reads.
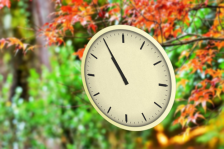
10:55
